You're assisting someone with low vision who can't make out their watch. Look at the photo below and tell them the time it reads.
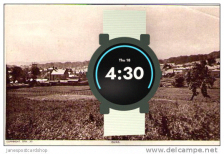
4:30
